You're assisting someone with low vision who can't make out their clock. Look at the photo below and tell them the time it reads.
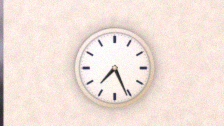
7:26
